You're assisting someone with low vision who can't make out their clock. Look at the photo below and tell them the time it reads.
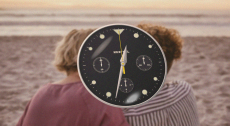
12:33
